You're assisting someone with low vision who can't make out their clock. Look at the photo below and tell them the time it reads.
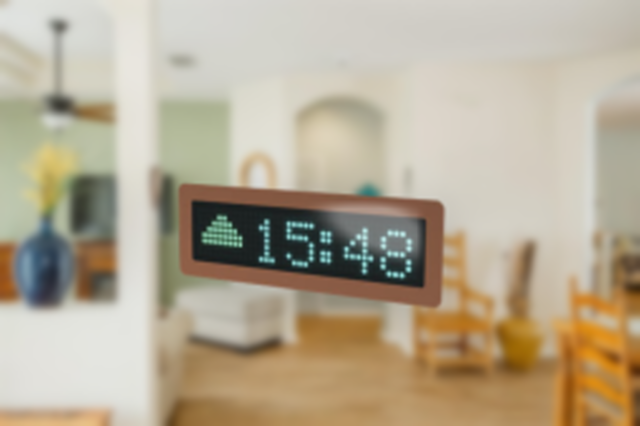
15:48
